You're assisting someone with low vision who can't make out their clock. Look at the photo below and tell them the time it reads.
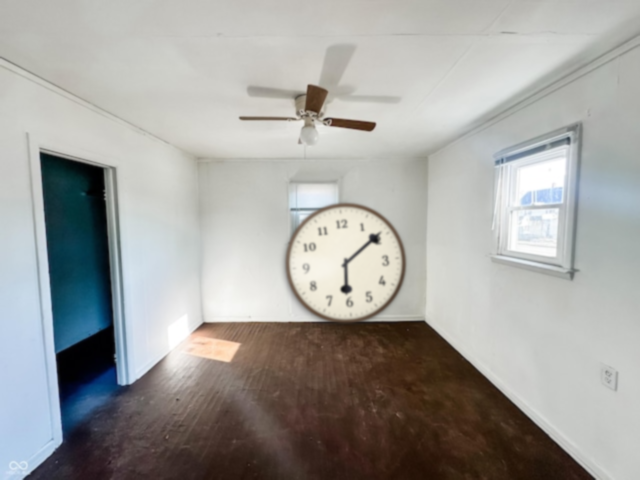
6:09
